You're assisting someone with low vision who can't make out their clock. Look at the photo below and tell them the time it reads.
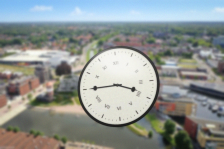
3:45
